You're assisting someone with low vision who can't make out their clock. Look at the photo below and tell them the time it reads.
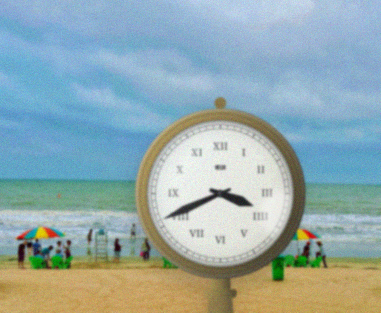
3:41
